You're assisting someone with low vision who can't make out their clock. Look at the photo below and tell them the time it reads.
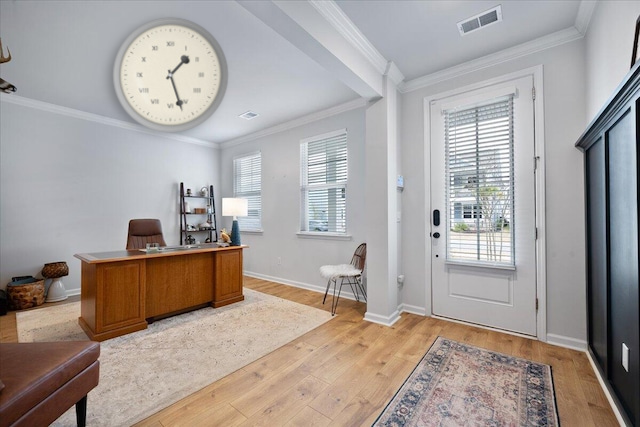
1:27
